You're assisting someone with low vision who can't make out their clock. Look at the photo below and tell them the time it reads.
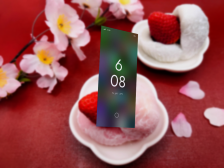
6:08
